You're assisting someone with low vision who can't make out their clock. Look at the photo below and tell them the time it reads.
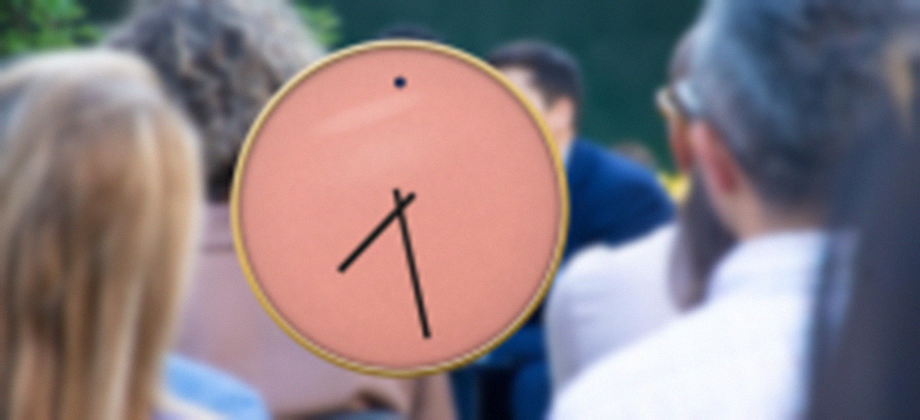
7:28
